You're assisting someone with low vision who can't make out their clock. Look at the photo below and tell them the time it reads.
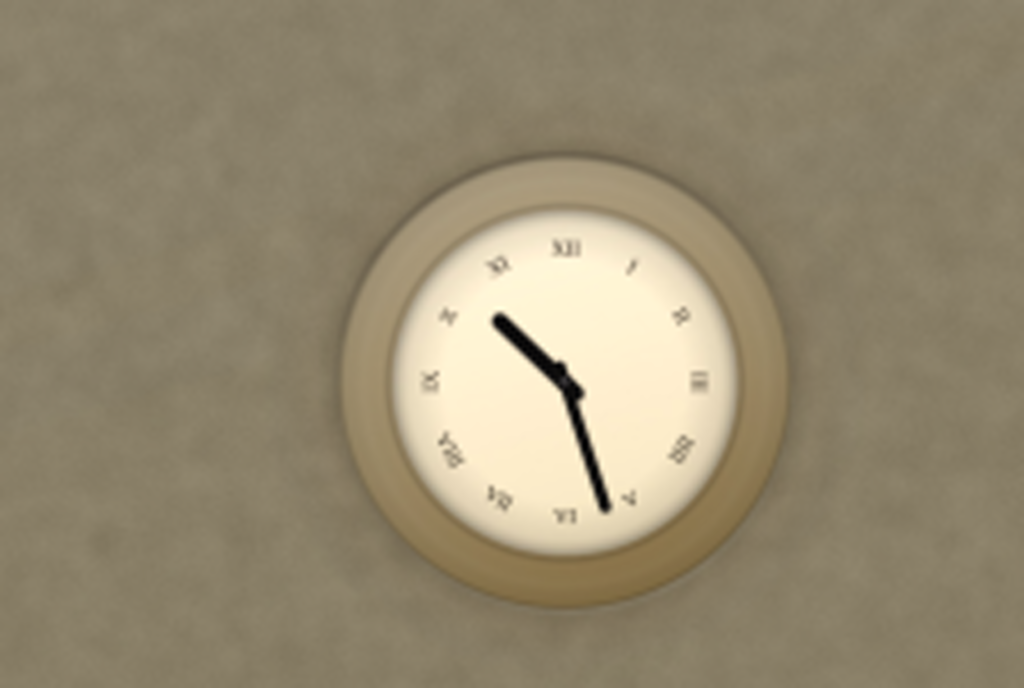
10:27
